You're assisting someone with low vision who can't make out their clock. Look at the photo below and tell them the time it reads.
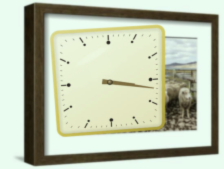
3:17
